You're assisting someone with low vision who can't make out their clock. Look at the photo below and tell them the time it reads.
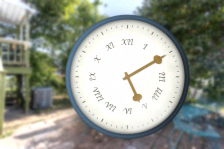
5:10
